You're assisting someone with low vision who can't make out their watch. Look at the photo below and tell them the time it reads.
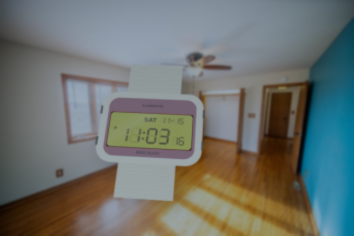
11:03
